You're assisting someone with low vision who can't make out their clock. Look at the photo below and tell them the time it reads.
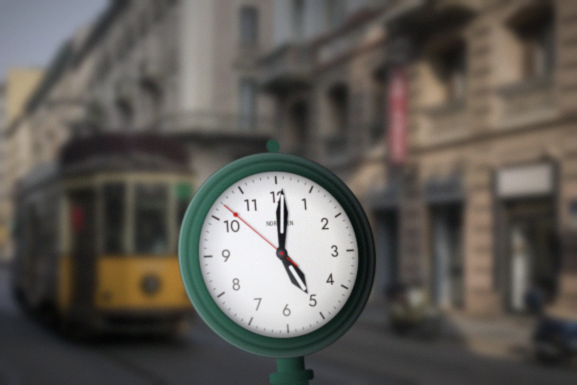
5:00:52
